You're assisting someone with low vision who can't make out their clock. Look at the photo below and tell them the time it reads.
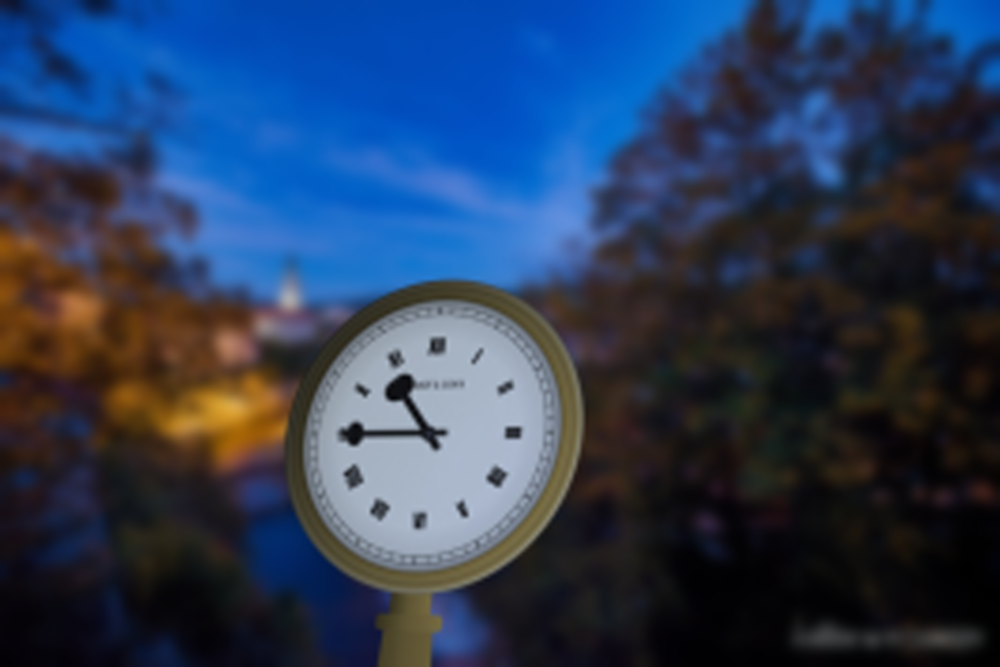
10:45
